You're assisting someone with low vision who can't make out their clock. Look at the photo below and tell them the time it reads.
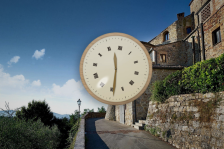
11:29
